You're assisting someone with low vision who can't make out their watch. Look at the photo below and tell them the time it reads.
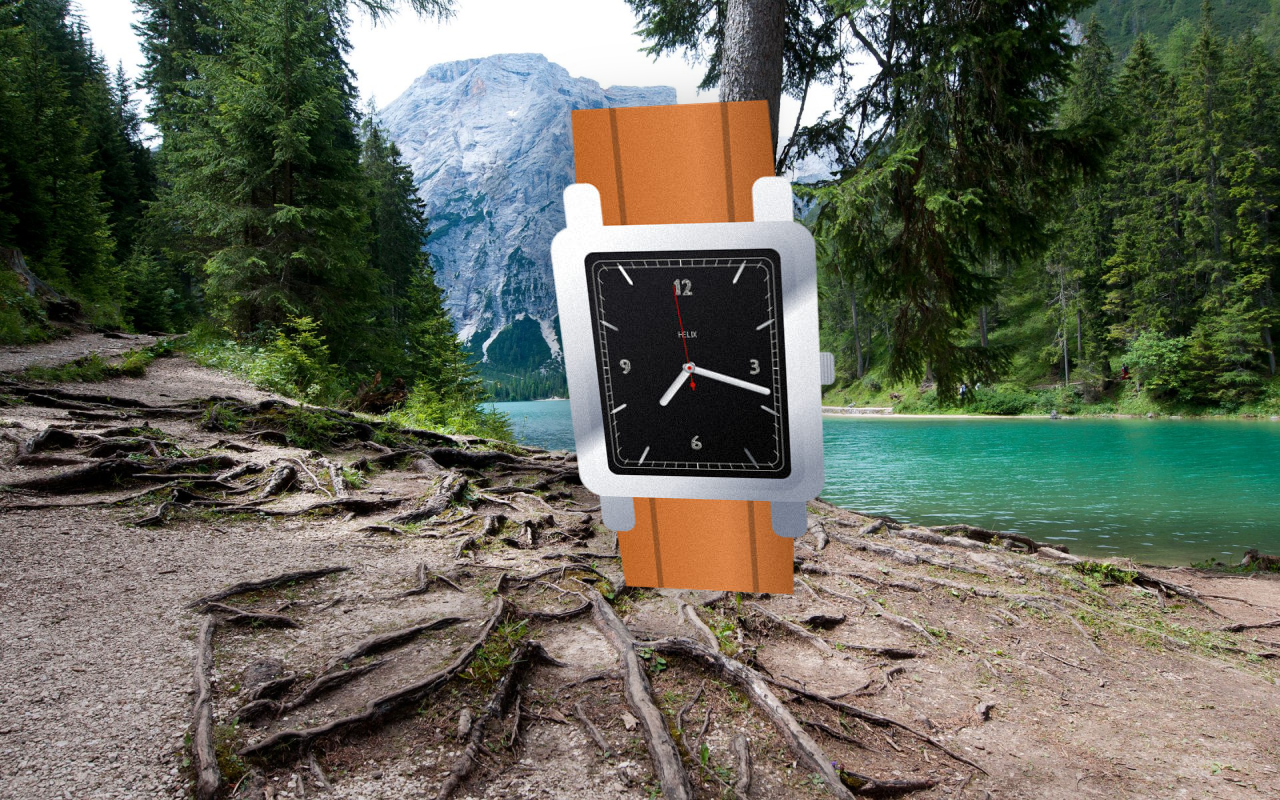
7:17:59
